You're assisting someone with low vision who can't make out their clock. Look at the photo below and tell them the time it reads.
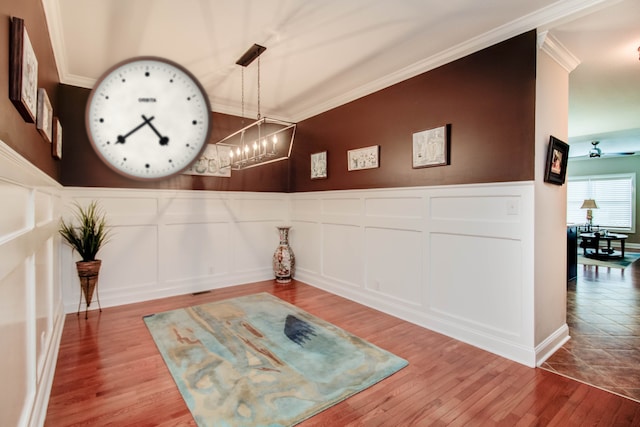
4:39
